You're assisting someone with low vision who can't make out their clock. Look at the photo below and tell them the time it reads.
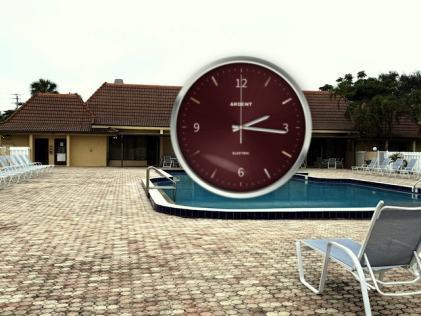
2:16:00
